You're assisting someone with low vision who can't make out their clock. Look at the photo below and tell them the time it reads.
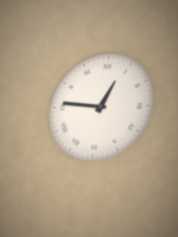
12:46
